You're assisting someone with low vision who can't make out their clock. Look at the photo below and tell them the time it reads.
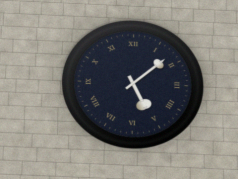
5:08
